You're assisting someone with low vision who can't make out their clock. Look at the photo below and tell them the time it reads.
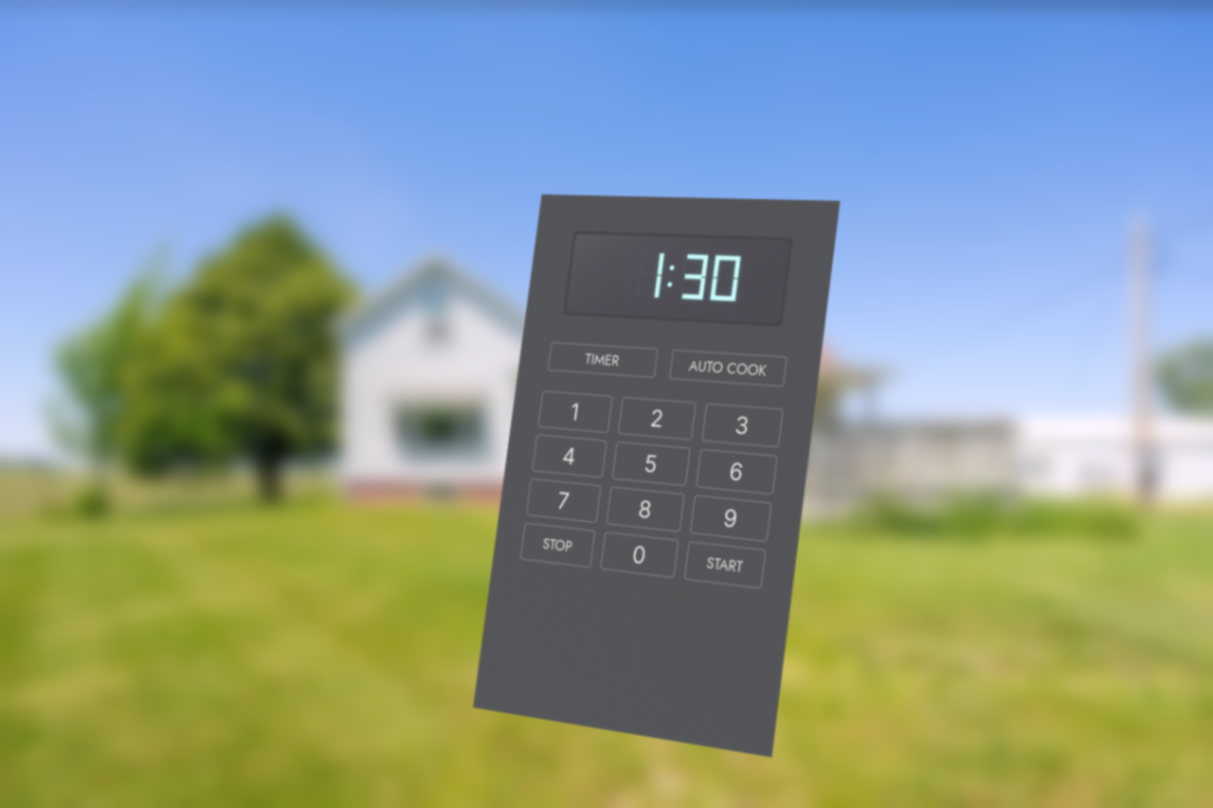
1:30
